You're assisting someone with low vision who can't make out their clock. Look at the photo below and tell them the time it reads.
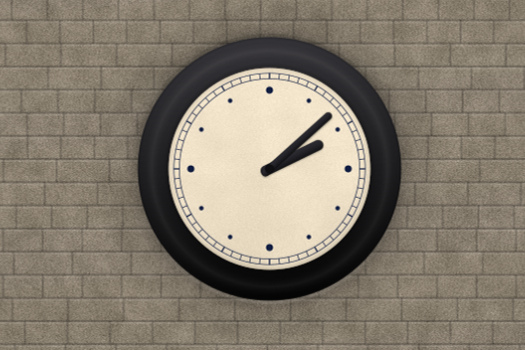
2:08
